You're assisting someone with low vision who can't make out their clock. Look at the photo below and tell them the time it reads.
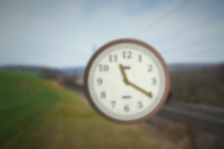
11:20
